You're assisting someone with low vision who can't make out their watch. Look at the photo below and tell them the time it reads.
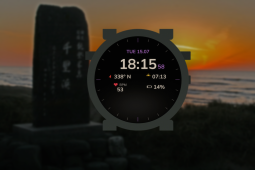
18:15
